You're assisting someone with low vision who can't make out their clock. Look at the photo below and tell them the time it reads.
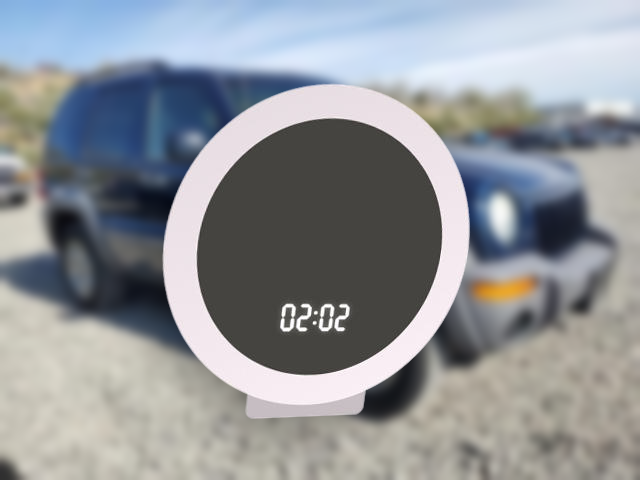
2:02
